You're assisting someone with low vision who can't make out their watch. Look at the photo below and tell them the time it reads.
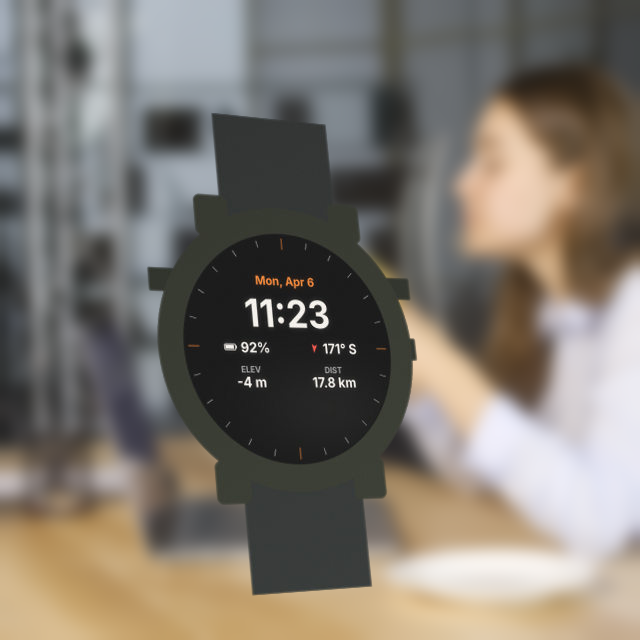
11:23
